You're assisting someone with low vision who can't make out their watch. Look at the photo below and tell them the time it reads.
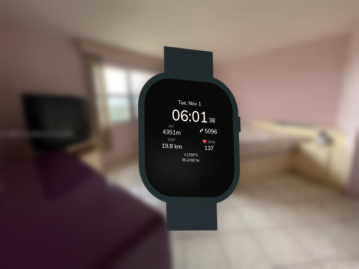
6:01
